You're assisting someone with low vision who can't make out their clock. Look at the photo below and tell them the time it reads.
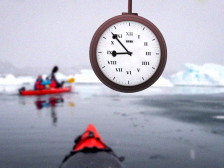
8:53
